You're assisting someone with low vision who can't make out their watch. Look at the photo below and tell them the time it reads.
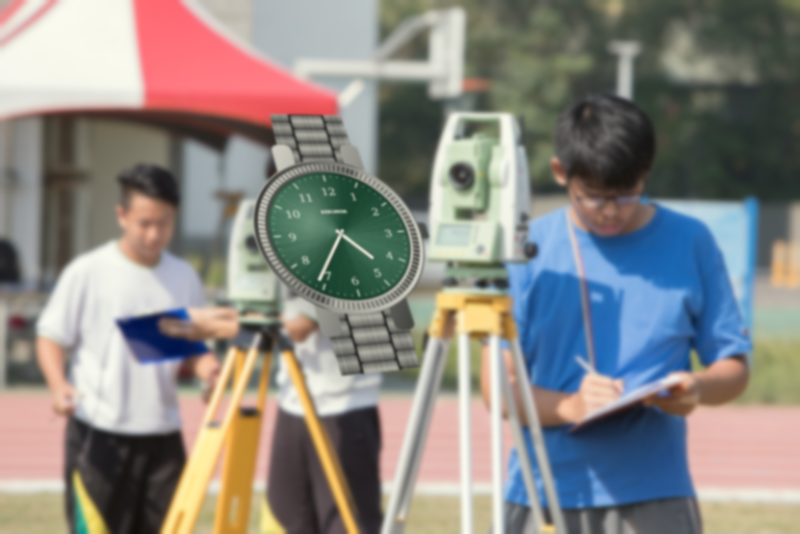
4:36
